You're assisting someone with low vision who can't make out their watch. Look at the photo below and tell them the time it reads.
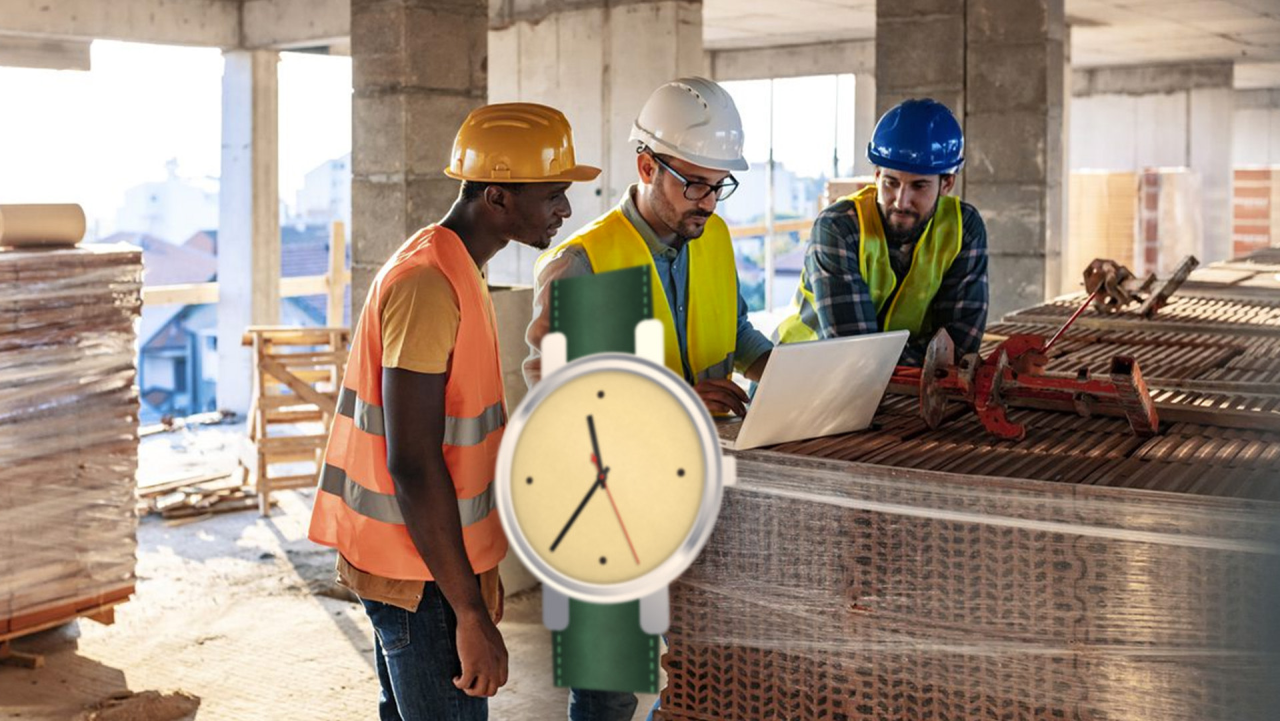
11:36:26
